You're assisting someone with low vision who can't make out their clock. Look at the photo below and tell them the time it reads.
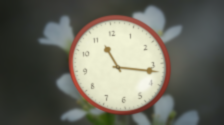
11:17
